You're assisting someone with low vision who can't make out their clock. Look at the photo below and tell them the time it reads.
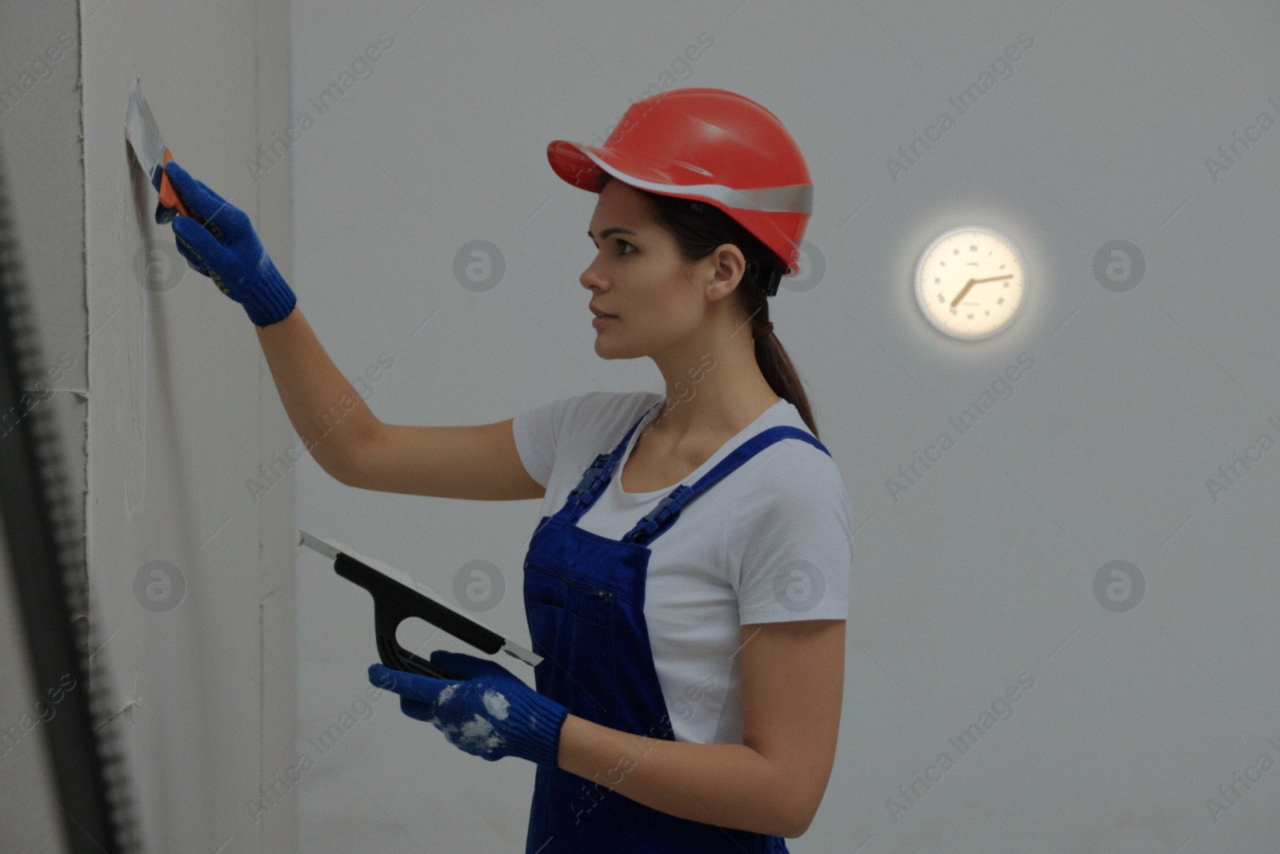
7:13
